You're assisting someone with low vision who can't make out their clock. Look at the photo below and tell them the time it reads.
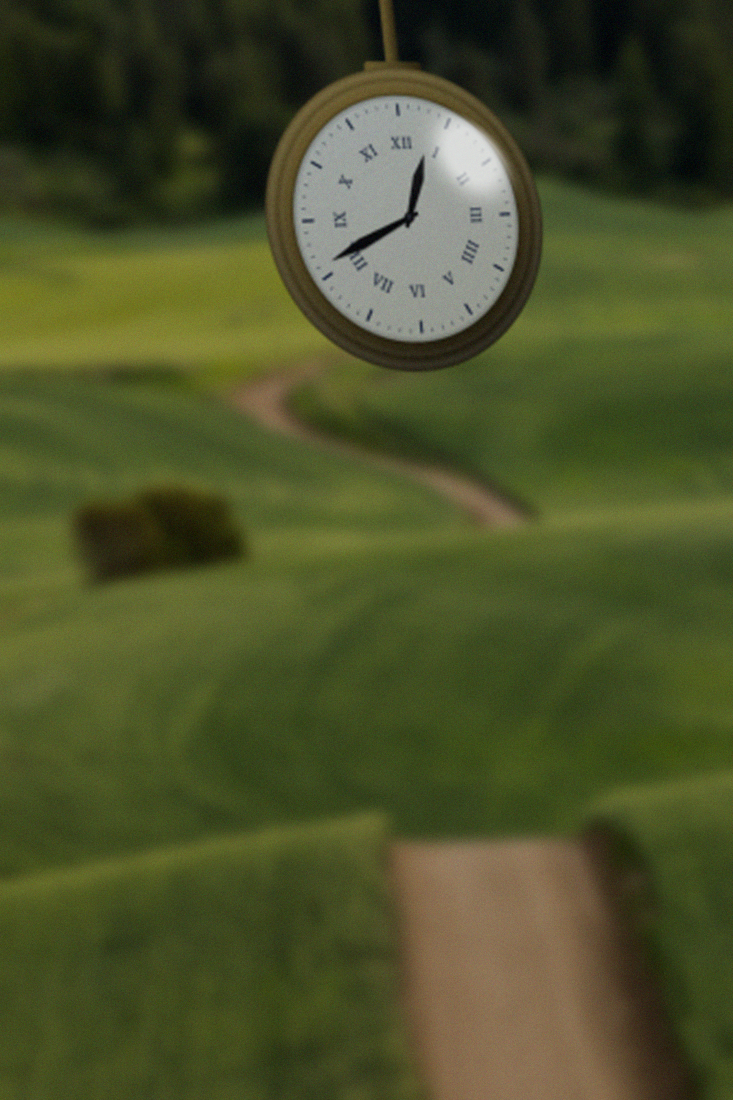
12:41
